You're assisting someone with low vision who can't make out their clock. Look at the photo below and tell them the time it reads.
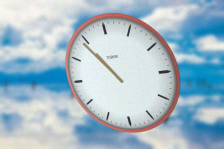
10:54
